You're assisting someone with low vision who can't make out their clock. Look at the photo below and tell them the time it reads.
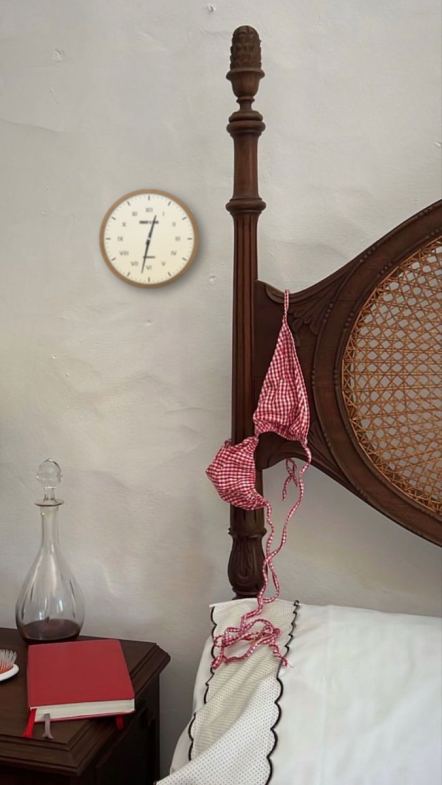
12:32
